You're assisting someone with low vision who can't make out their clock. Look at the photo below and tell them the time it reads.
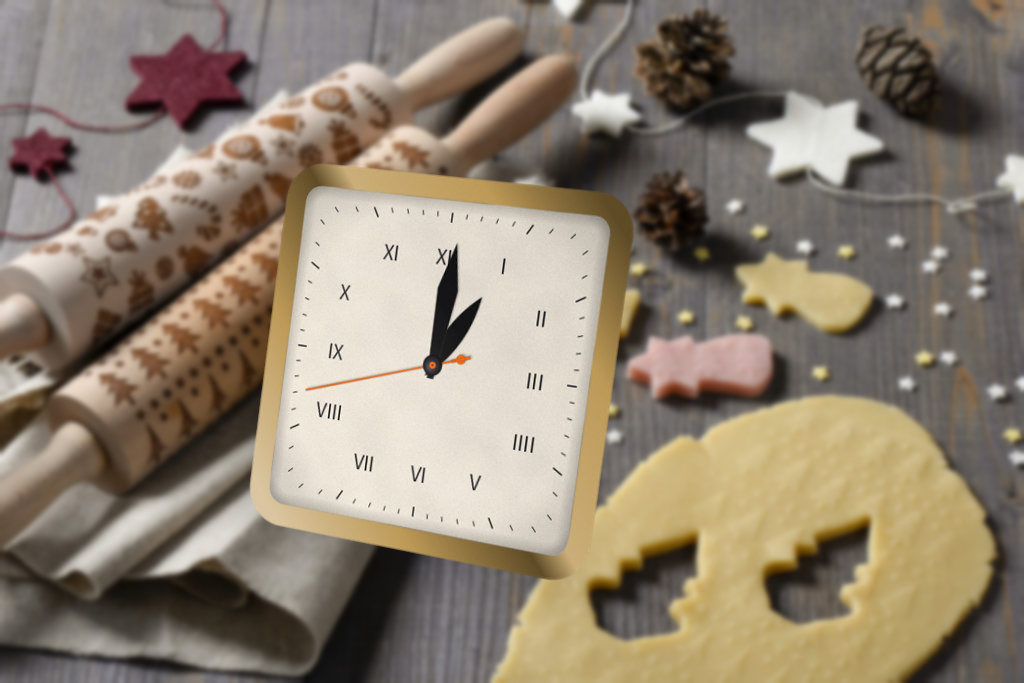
1:00:42
